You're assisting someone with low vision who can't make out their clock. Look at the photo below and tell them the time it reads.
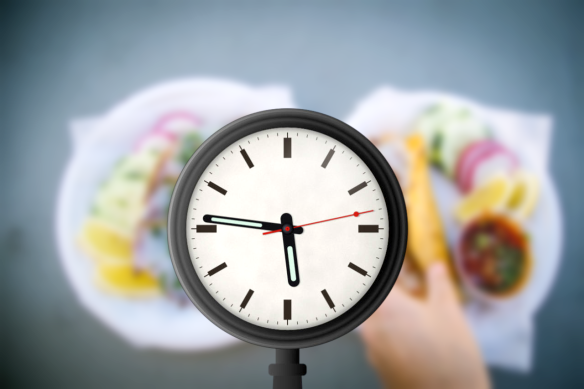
5:46:13
